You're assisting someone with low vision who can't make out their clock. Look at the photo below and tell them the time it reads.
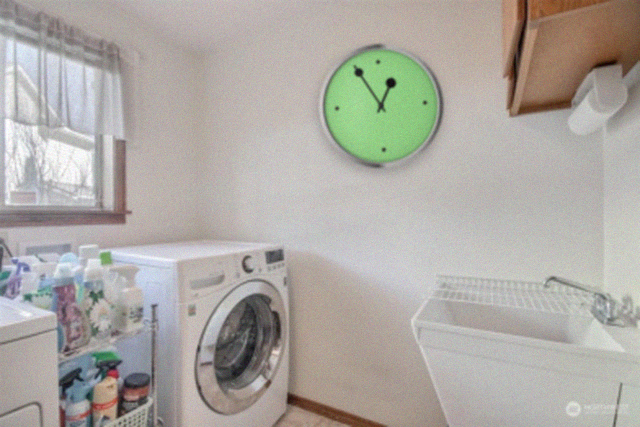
12:55
